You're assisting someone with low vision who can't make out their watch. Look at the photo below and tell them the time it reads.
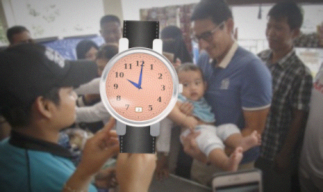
10:01
